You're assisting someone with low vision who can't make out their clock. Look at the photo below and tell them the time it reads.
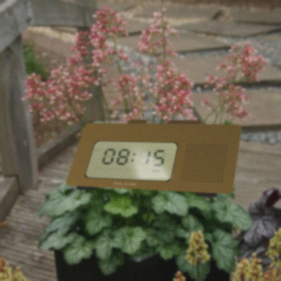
8:15
